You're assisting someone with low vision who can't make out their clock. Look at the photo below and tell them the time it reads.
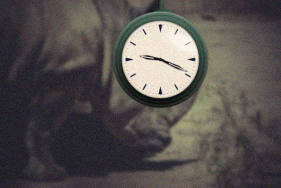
9:19
